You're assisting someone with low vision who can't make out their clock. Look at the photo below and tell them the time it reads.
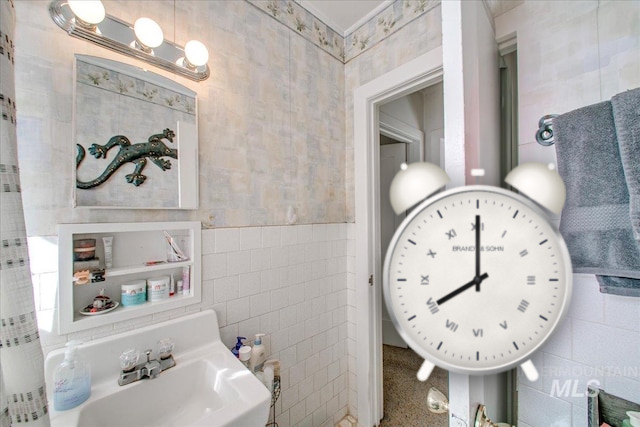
8:00
